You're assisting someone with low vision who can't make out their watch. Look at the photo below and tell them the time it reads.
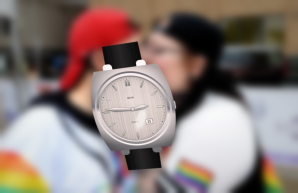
2:46
